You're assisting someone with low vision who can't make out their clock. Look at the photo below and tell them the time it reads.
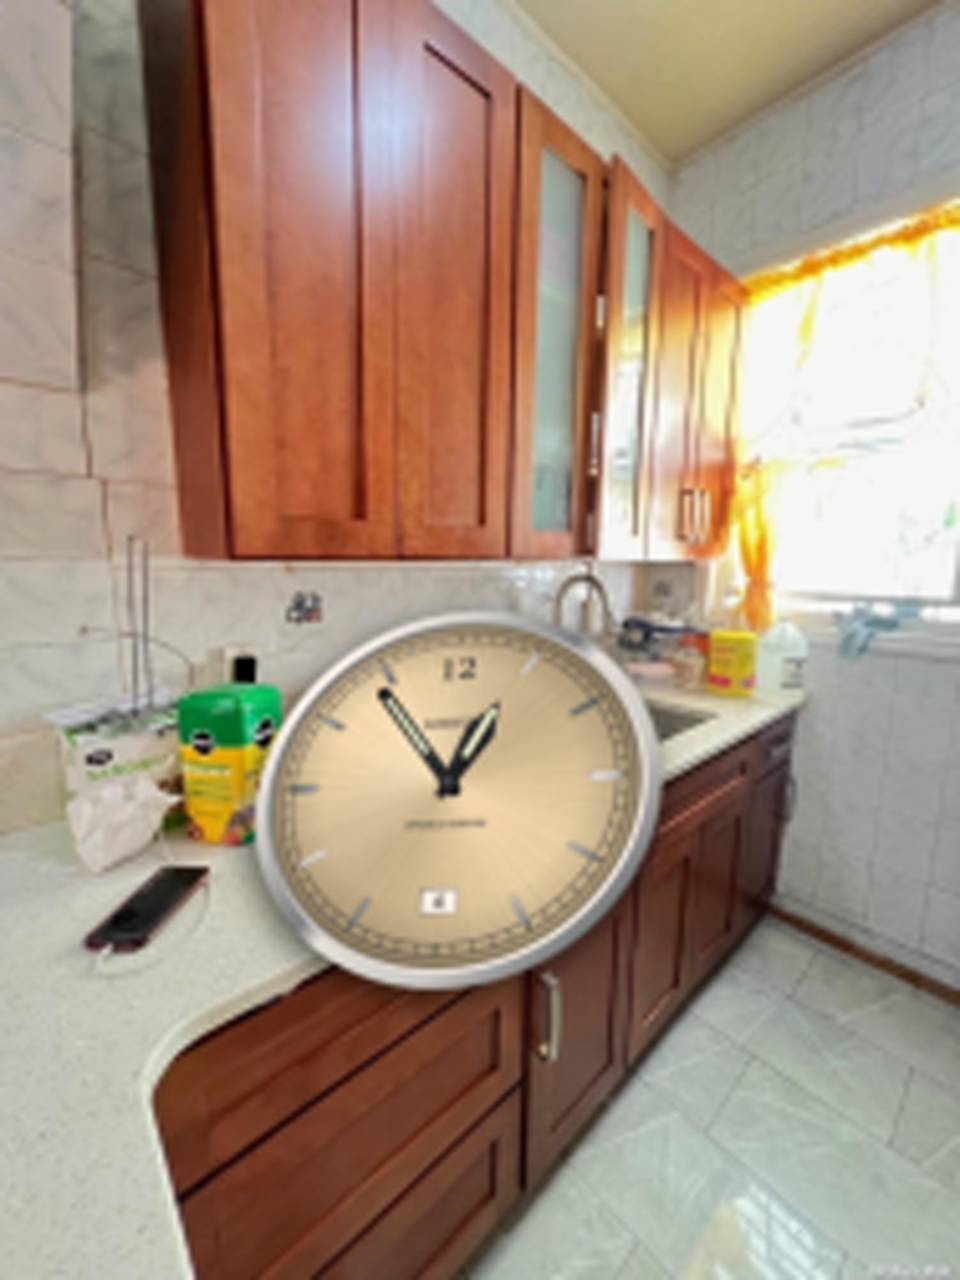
12:54
